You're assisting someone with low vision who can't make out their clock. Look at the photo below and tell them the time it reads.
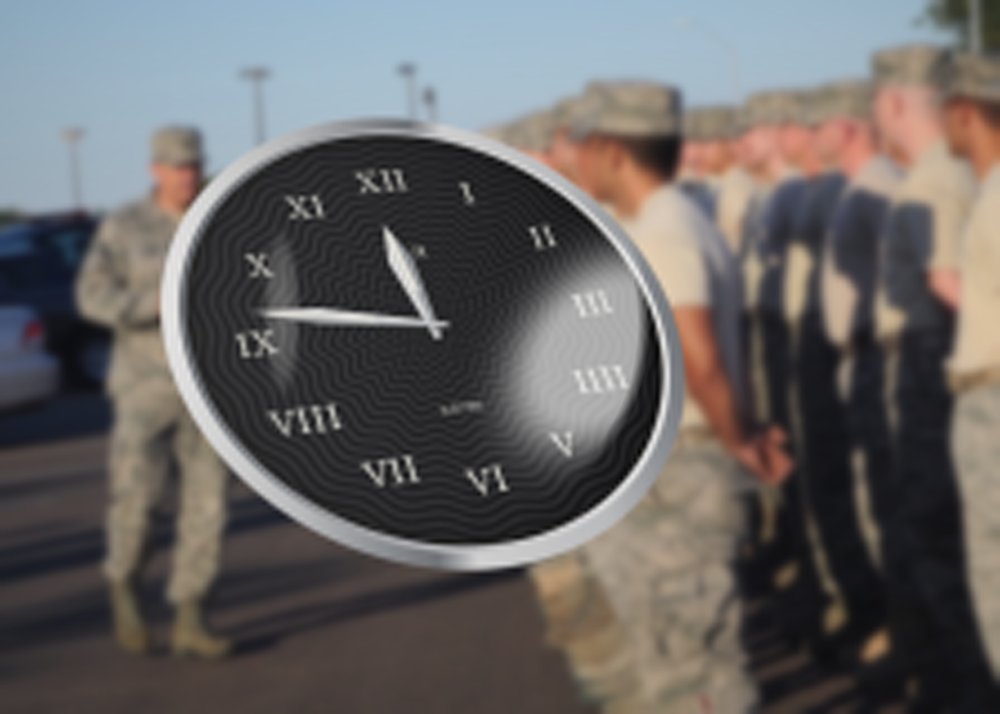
11:47
